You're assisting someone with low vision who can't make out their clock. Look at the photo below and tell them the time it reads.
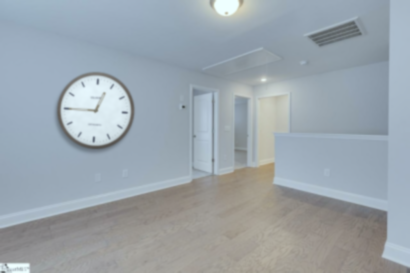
12:45
